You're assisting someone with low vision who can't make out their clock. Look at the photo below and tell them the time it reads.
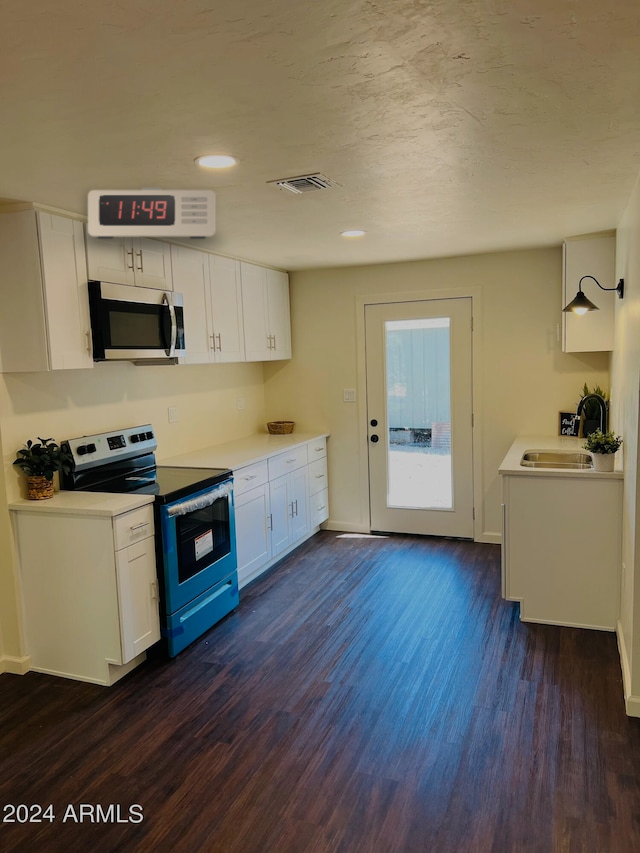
11:49
